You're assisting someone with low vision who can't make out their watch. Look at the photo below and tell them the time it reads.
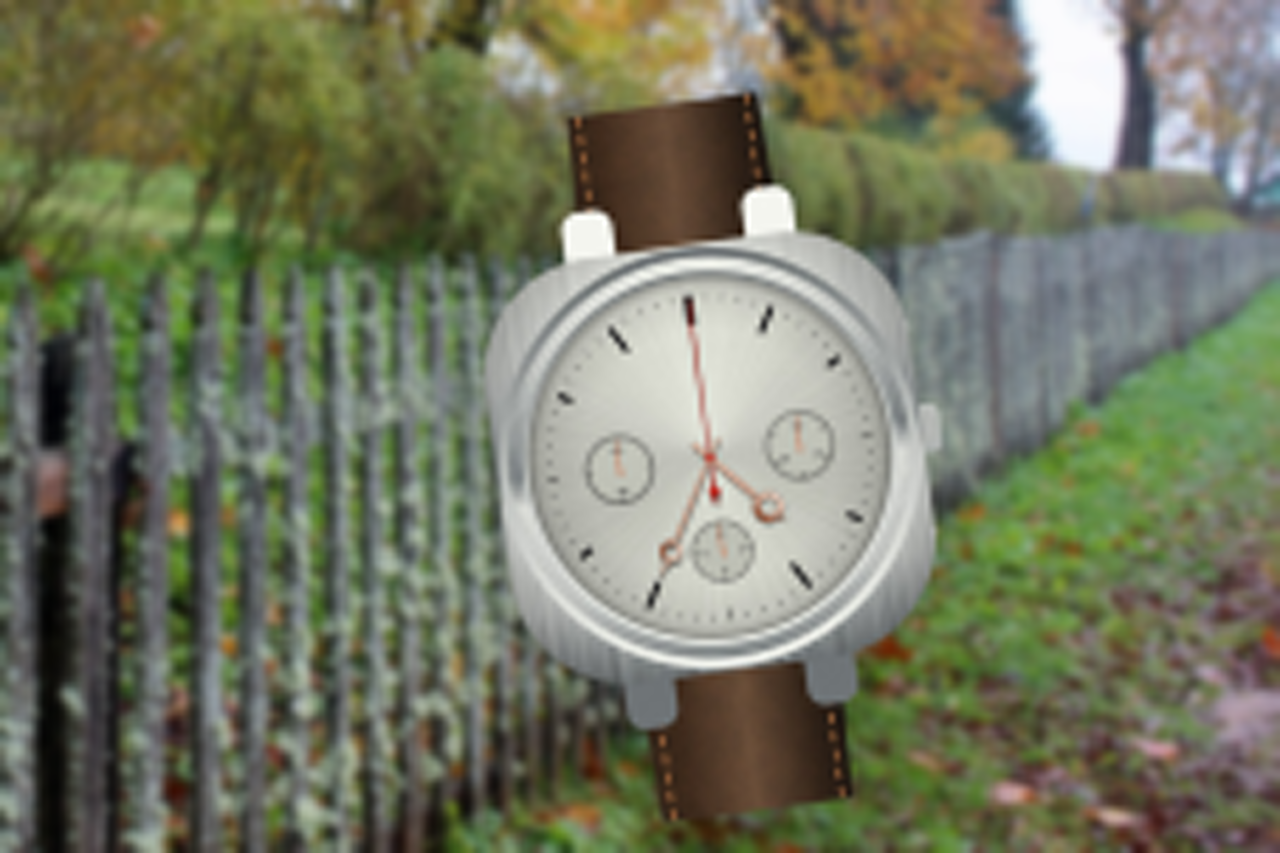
4:35
